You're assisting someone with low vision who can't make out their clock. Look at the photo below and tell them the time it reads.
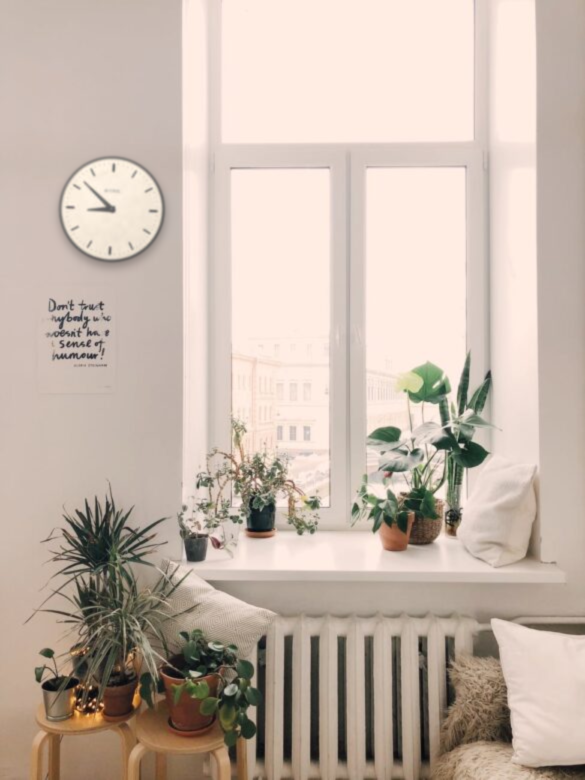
8:52
